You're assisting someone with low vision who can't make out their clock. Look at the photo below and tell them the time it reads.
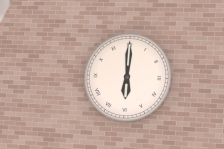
6:00
